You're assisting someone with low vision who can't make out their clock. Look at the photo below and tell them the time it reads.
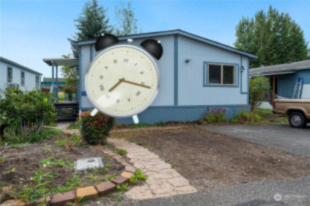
7:16
